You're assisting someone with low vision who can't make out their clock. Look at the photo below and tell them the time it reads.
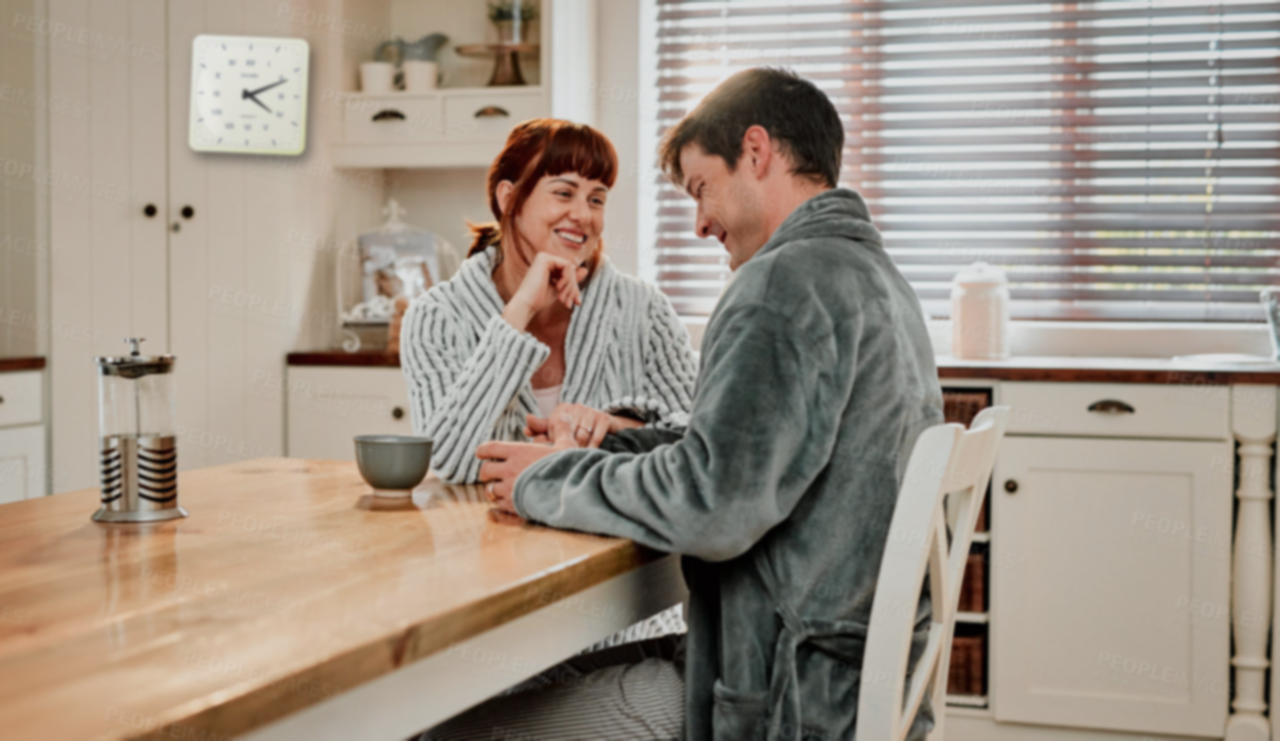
4:11
